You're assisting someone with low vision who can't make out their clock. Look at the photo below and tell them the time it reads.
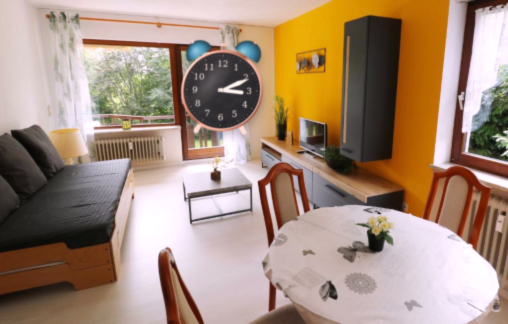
3:11
